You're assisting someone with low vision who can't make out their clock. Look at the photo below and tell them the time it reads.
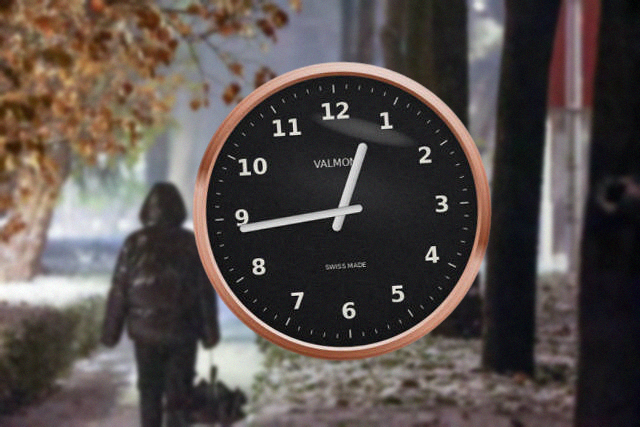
12:44
